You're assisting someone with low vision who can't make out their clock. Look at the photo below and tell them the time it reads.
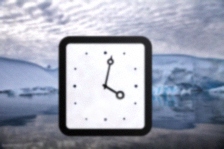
4:02
